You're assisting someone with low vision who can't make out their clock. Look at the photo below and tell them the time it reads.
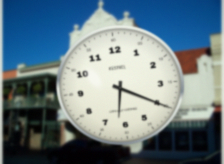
6:20
